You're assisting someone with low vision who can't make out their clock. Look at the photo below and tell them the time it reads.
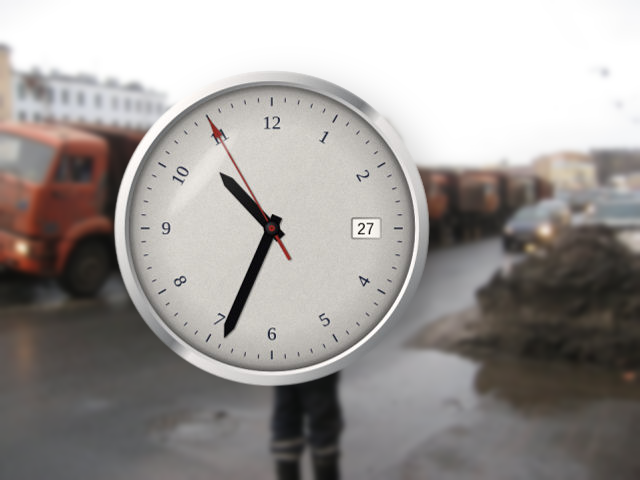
10:33:55
